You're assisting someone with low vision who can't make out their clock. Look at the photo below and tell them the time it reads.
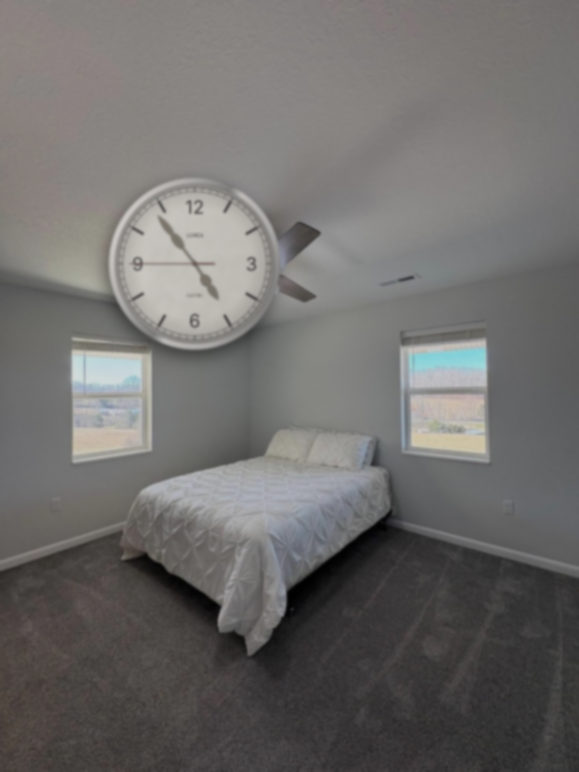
4:53:45
